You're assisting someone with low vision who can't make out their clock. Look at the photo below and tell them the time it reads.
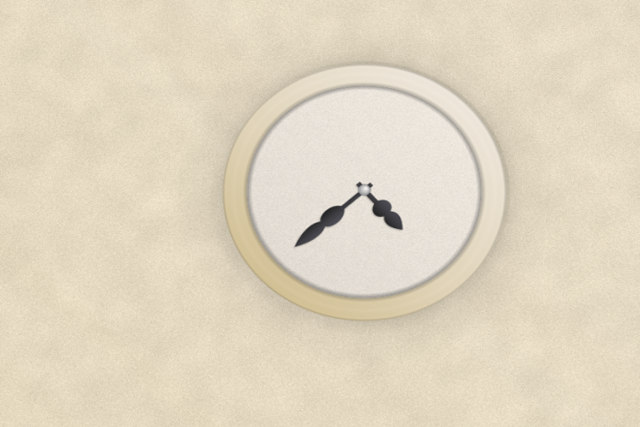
4:38
